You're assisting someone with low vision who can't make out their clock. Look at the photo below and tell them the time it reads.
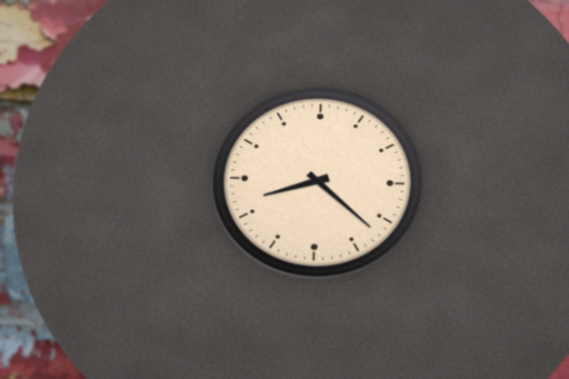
8:22
